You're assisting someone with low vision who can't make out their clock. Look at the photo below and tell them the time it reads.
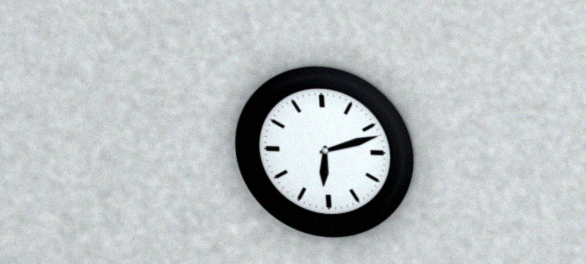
6:12
